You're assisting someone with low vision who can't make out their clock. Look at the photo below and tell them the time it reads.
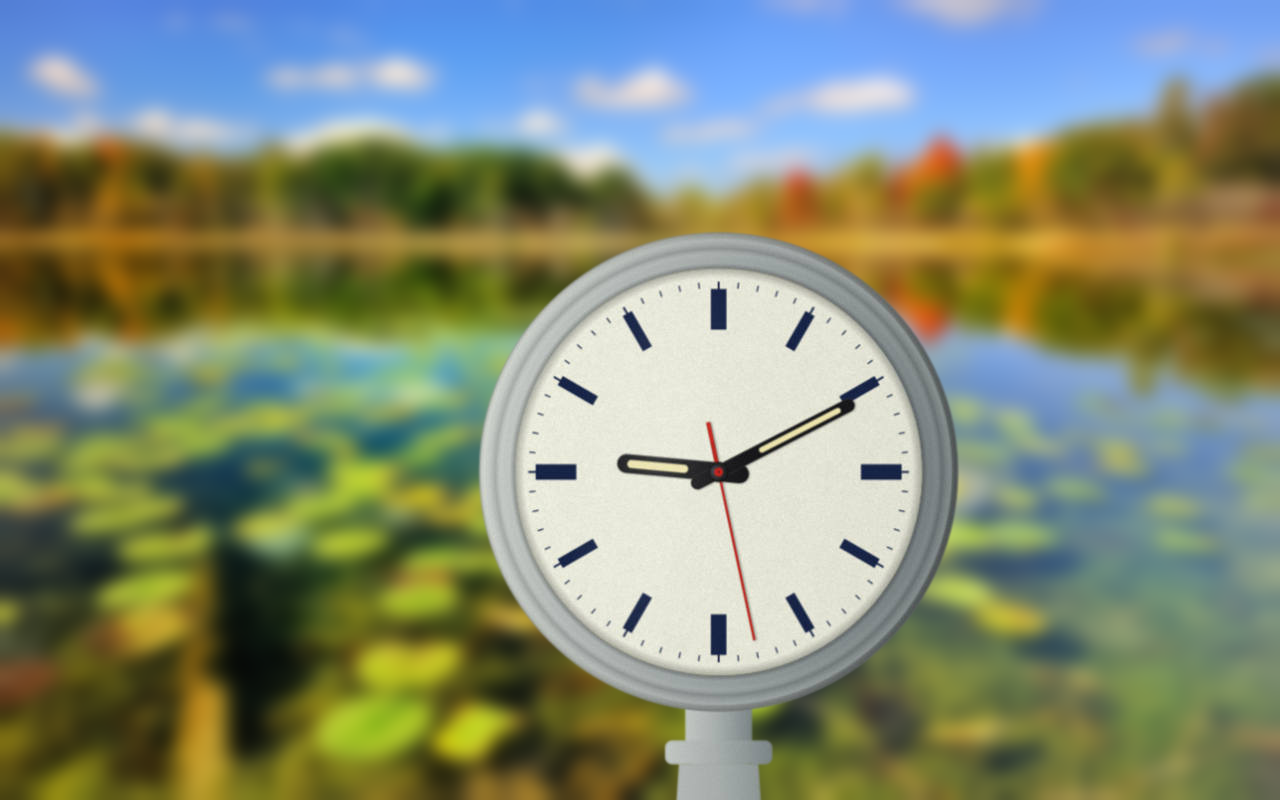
9:10:28
